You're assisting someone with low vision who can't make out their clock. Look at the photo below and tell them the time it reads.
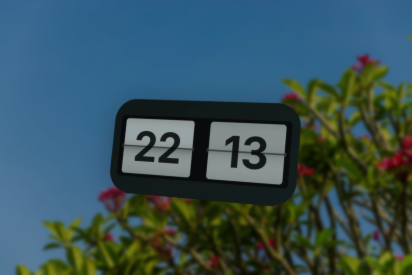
22:13
